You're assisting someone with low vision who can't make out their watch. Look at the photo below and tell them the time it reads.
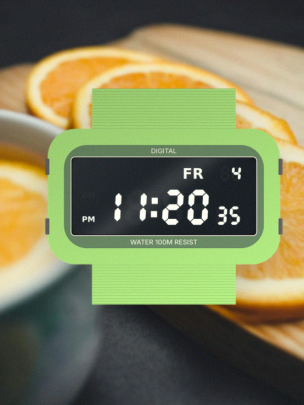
11:20:35
